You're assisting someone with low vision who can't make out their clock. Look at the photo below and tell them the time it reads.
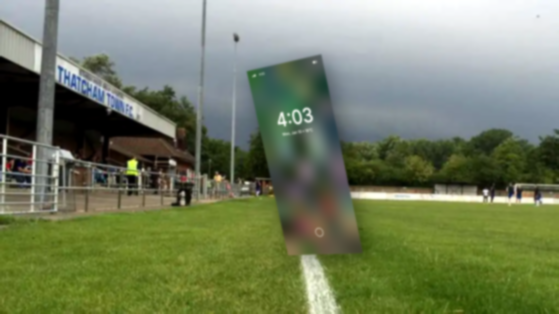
4:03
